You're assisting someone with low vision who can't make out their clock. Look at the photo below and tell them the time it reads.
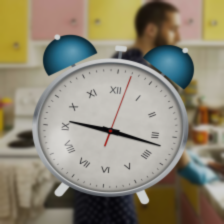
9:17:02
